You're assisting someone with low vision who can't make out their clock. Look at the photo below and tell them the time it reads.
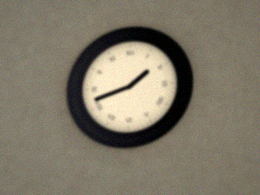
1:42
